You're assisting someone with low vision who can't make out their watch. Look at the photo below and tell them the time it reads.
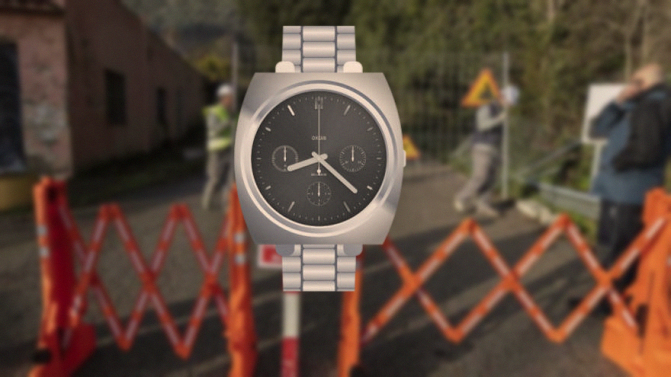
8:22
